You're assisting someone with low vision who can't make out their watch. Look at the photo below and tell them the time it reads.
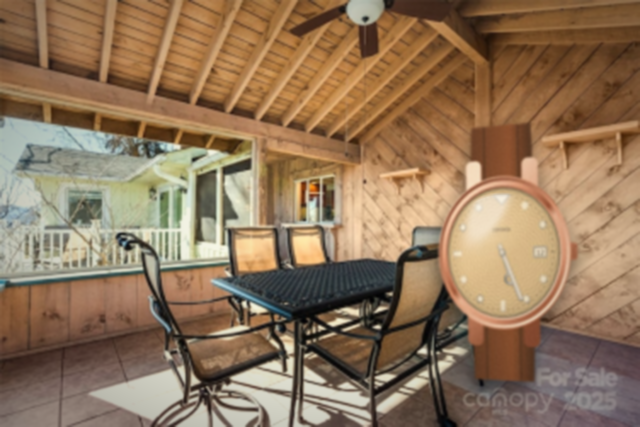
5:26
